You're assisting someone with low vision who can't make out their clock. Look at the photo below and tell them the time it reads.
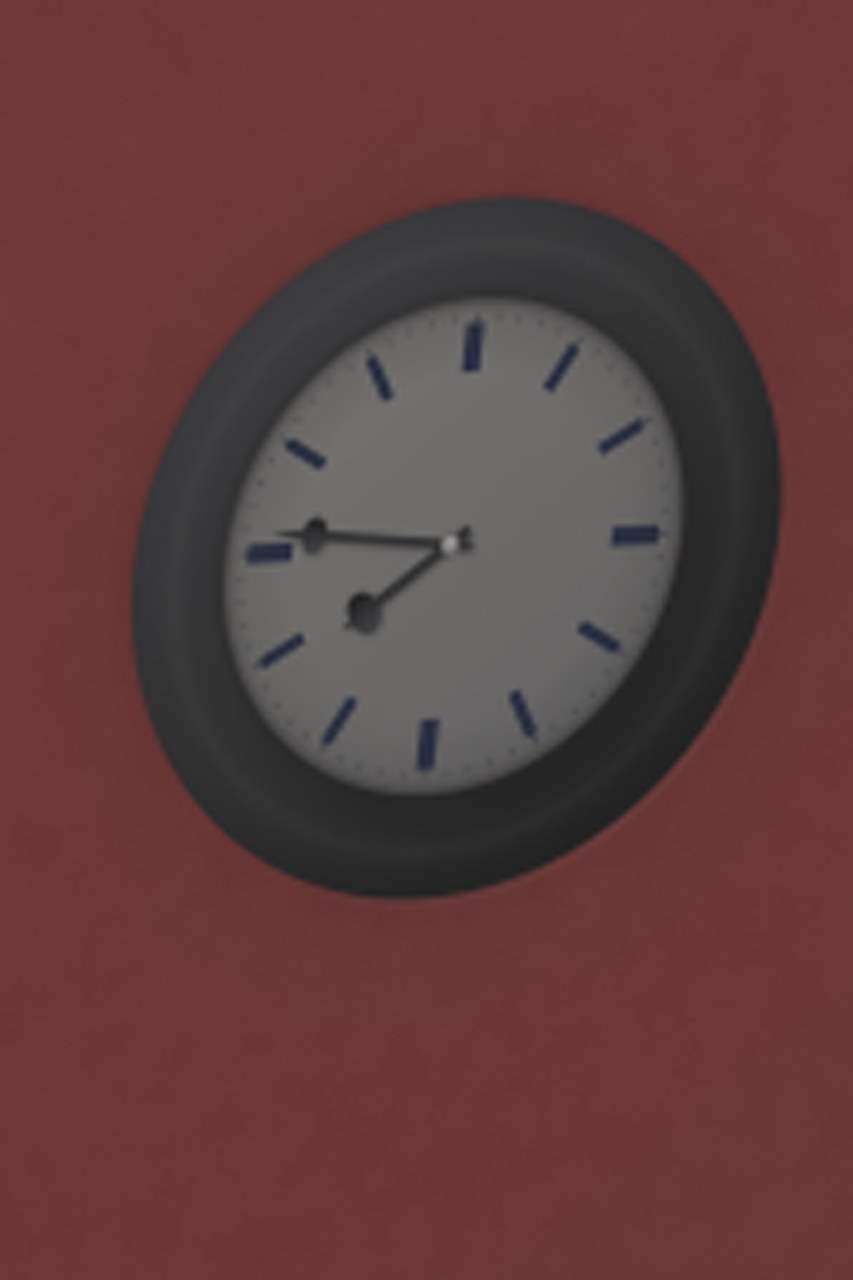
7:46
